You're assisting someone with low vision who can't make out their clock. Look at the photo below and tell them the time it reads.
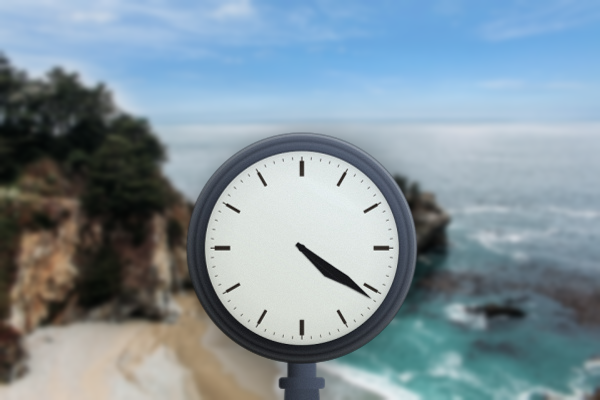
4:21
